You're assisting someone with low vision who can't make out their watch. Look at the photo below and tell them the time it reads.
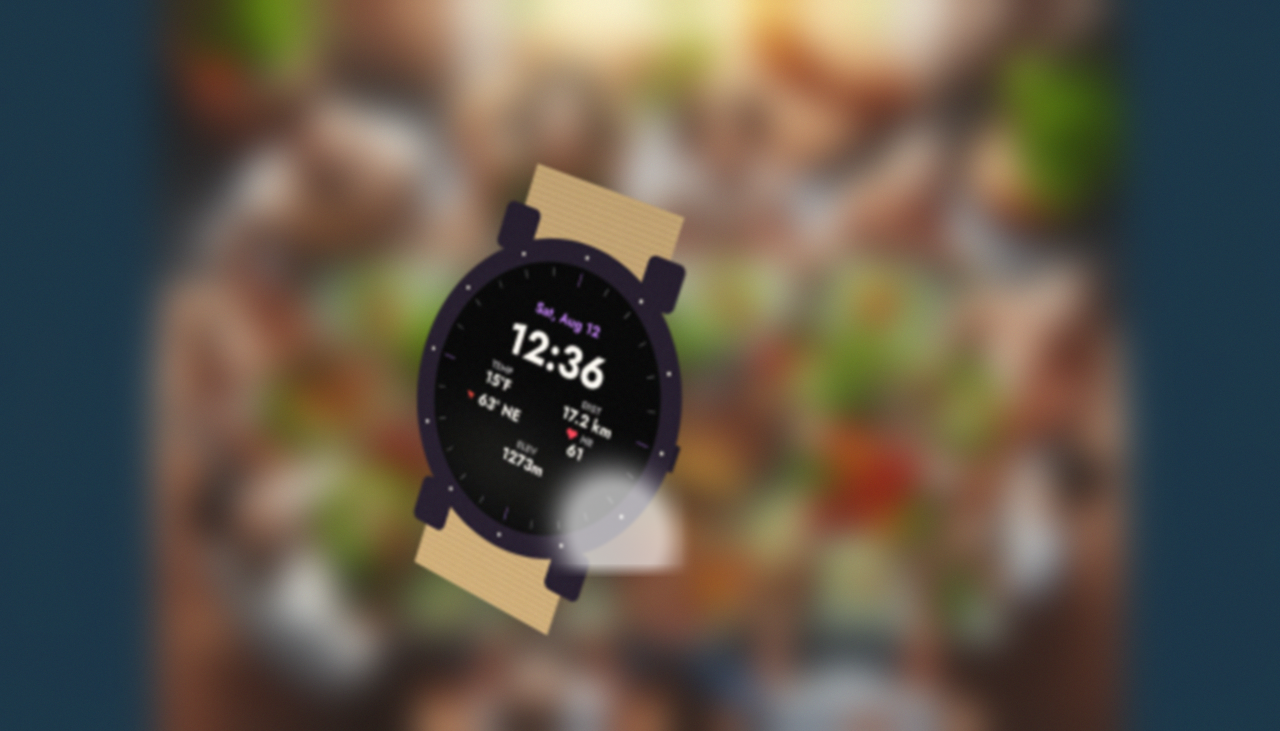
12:36
